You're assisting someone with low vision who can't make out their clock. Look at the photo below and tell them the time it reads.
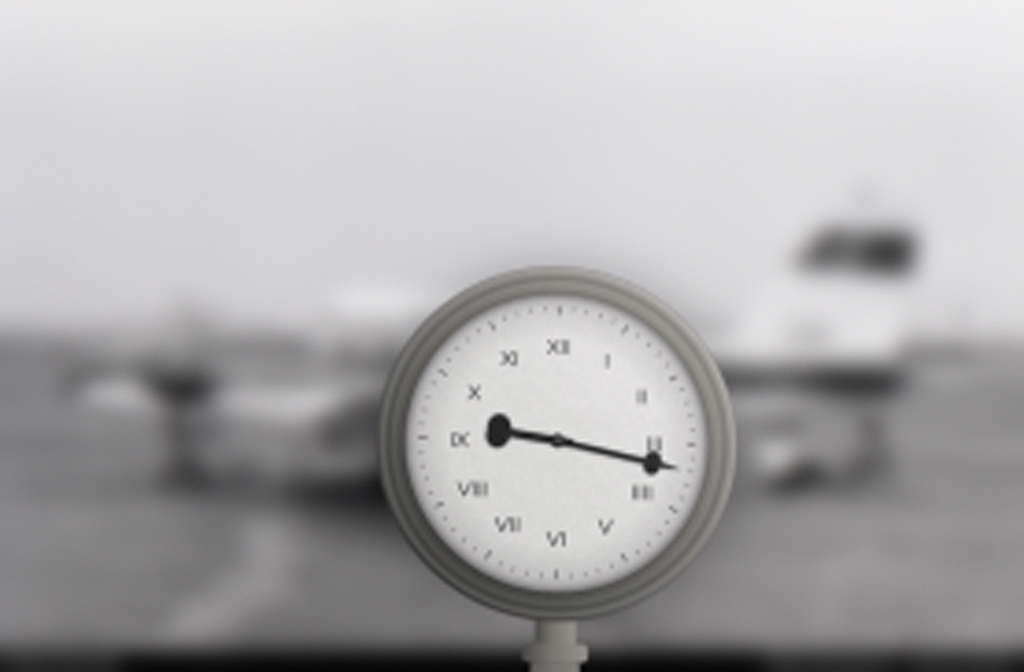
9:17
